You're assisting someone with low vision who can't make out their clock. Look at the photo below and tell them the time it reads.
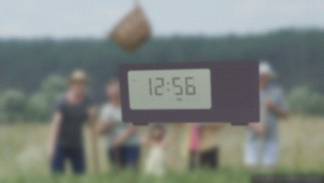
12:56
